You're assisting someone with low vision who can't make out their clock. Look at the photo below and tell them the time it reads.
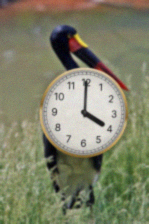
4:00
